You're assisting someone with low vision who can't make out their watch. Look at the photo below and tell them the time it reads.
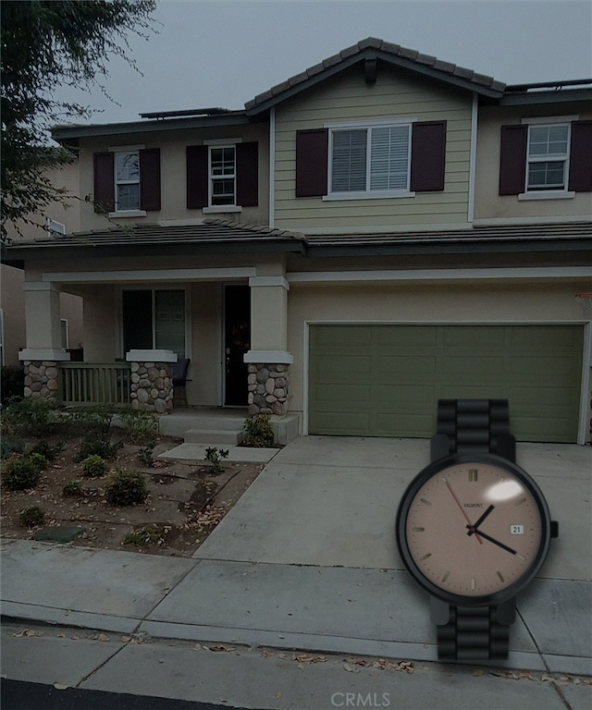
1:19:55
